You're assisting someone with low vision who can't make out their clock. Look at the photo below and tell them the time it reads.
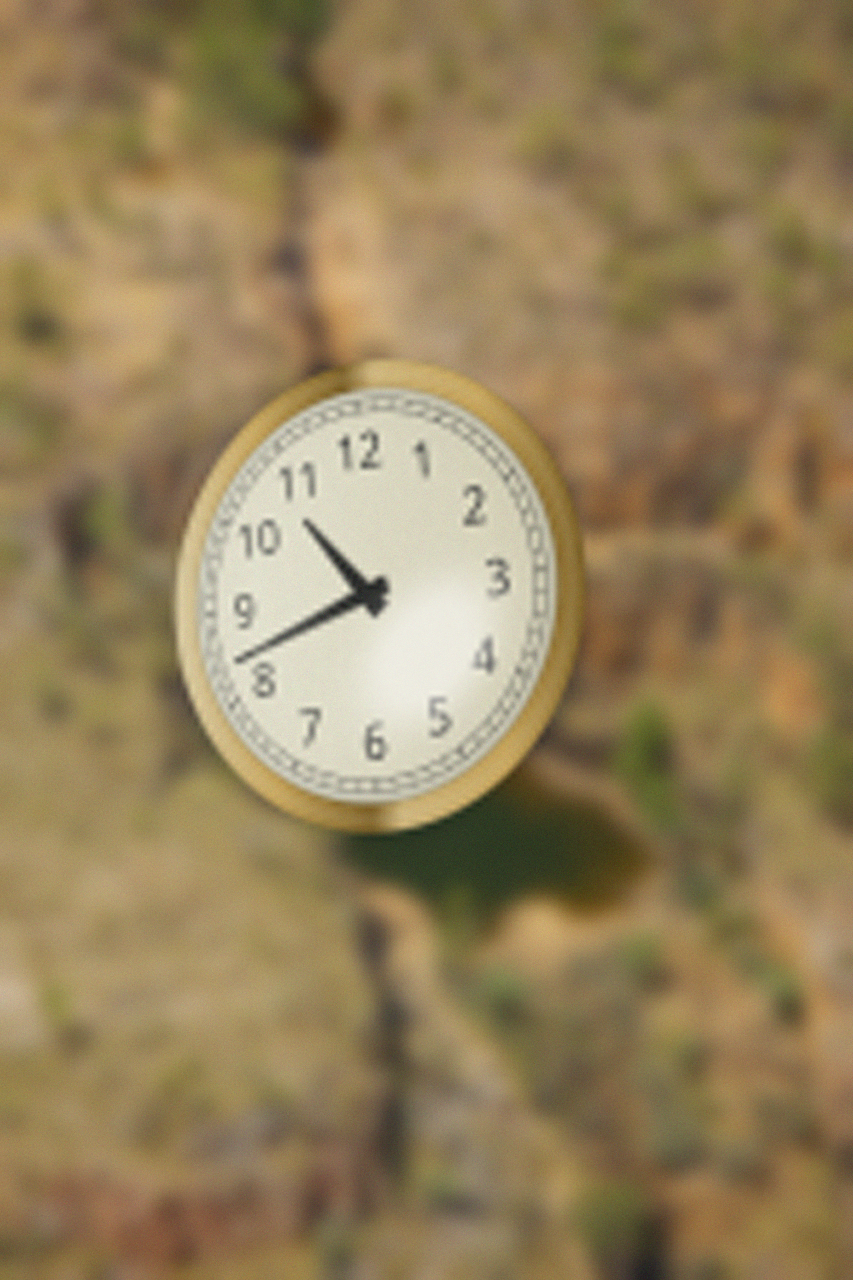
10:42
